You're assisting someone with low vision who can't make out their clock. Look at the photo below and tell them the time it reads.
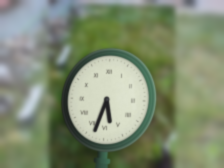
5:33
